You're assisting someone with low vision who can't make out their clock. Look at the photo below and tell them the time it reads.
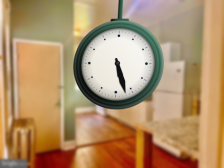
5:27
